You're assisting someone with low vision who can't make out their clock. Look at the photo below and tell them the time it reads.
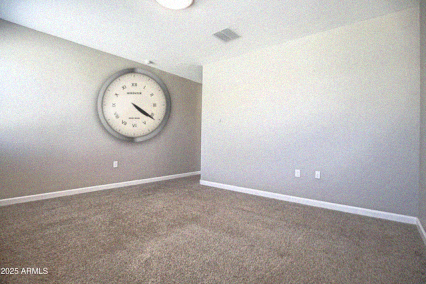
4:21
